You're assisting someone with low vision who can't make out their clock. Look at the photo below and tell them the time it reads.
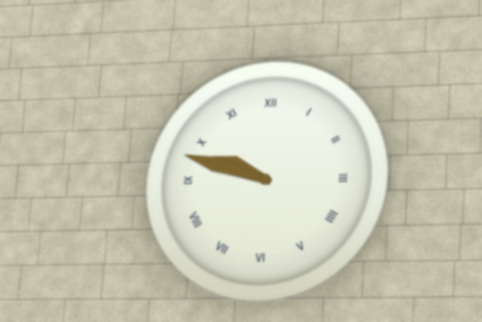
9:48
